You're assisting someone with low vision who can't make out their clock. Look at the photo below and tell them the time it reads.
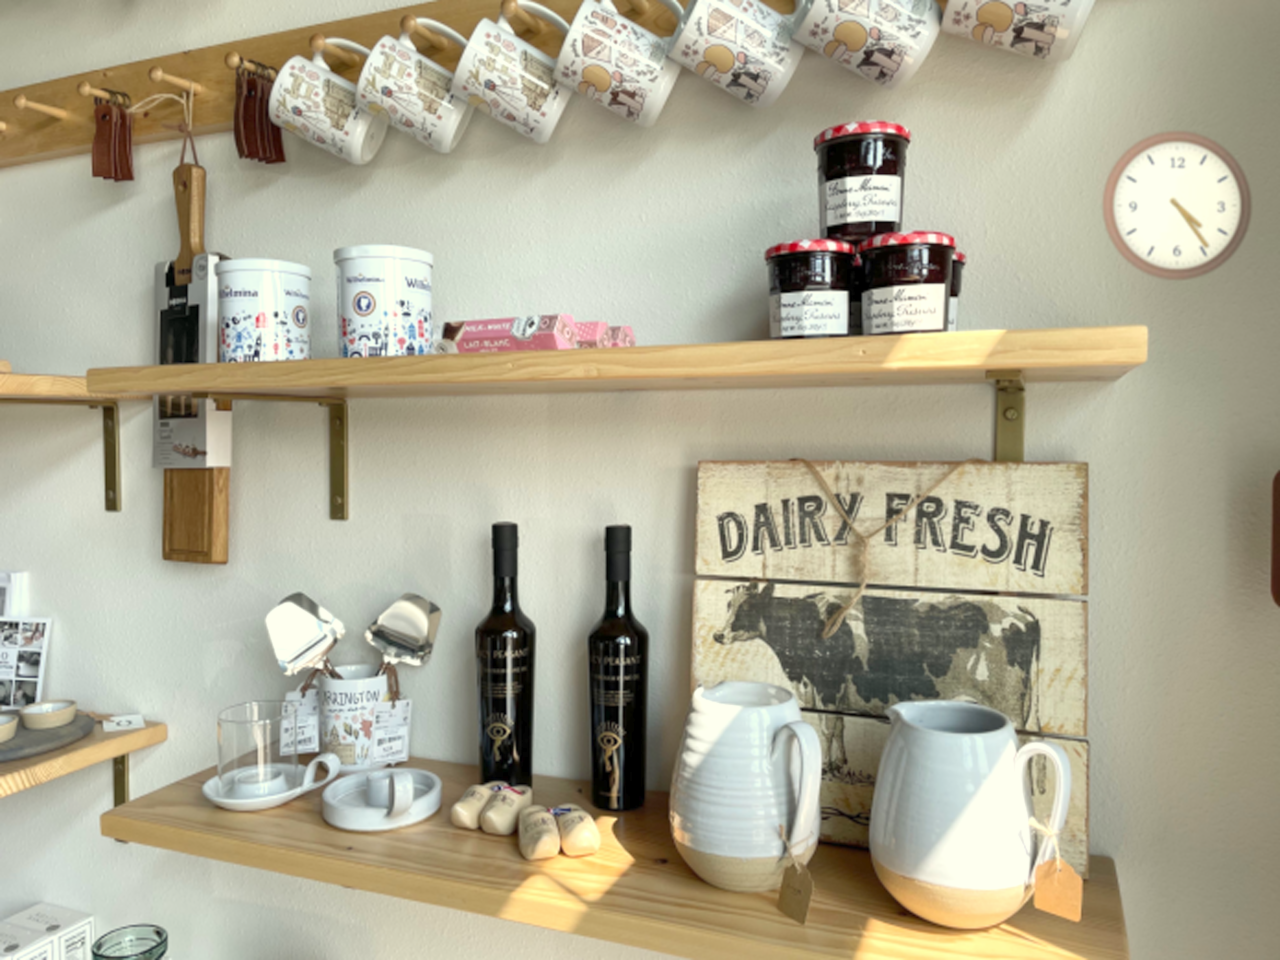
4:24
